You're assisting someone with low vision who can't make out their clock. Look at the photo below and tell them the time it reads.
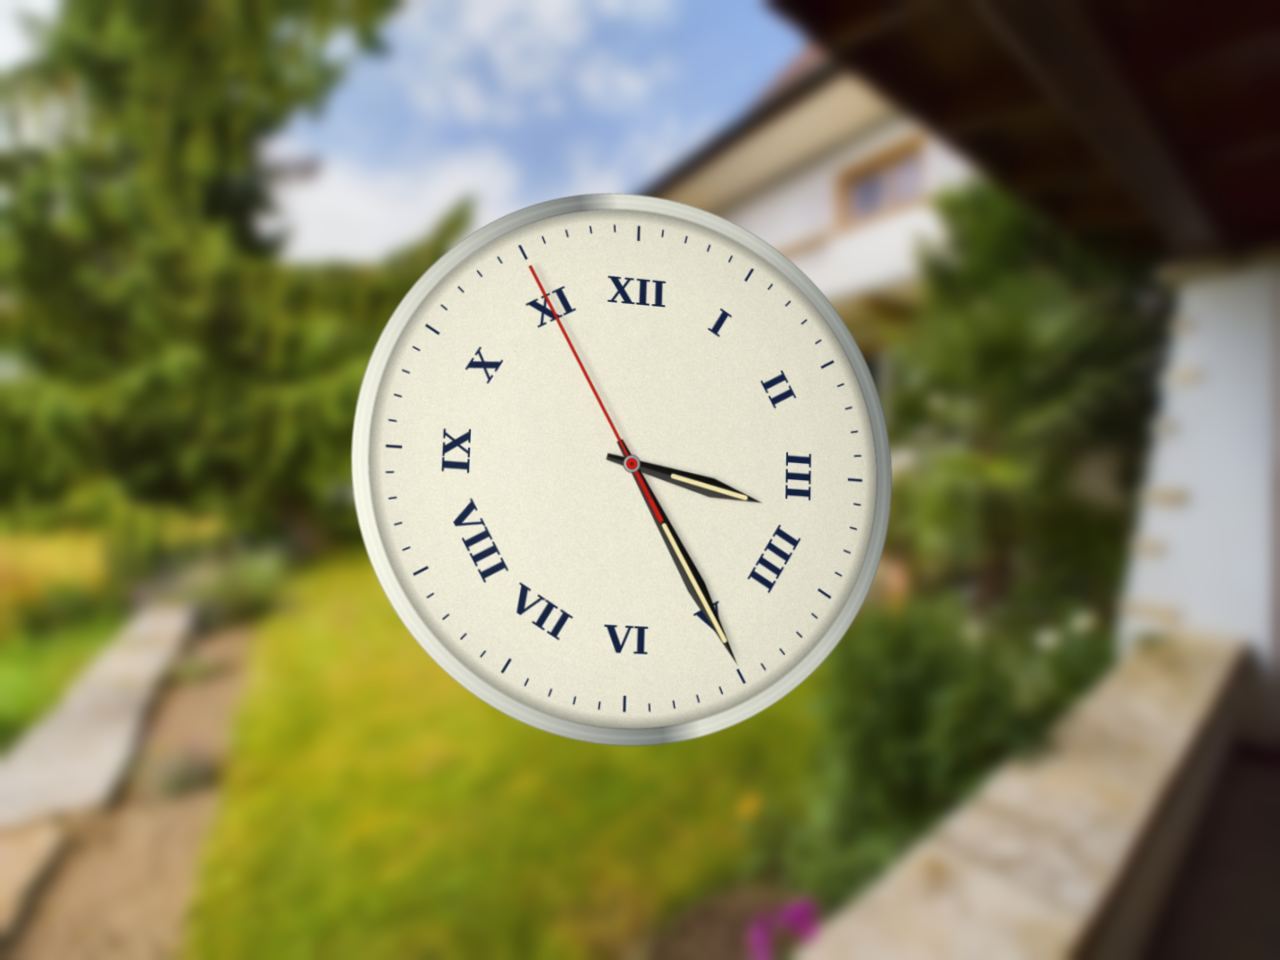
3:24:55
